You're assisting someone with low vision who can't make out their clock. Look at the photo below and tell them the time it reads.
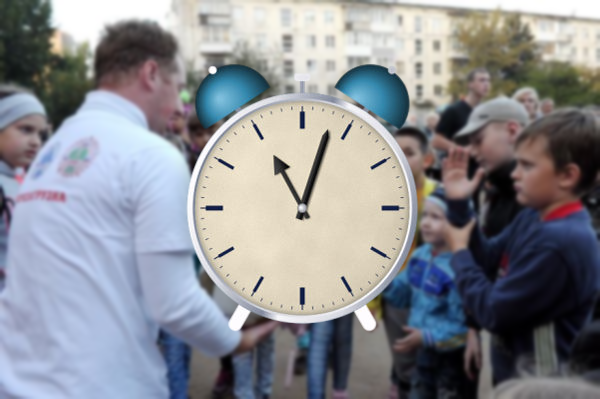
11:03
